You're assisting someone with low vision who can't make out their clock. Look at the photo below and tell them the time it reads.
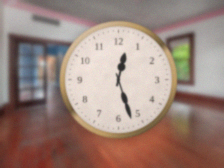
12:27
